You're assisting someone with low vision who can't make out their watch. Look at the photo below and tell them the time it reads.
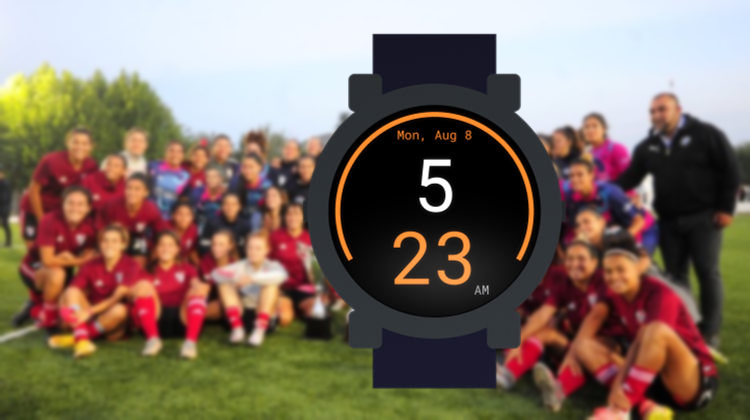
5:23
